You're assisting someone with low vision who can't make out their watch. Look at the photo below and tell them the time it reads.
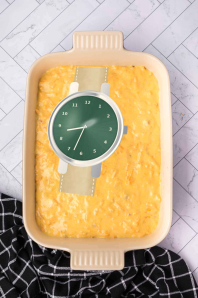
8:33
